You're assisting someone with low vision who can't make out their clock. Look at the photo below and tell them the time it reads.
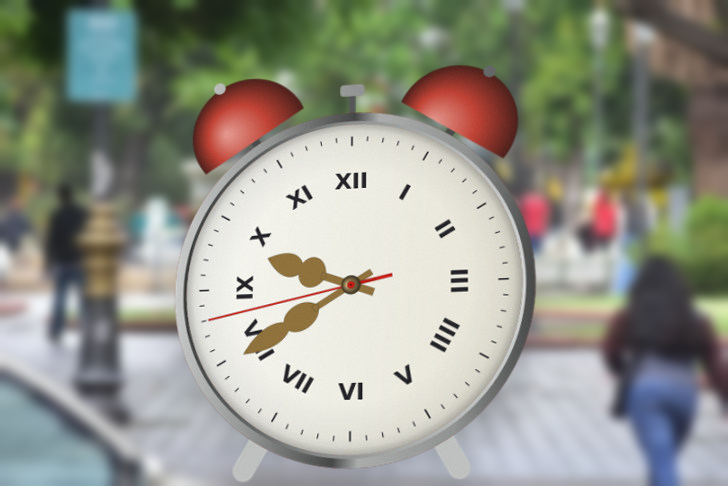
9:39:43
